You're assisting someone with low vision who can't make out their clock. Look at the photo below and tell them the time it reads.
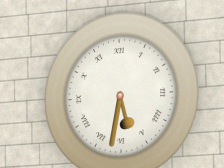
5:32
